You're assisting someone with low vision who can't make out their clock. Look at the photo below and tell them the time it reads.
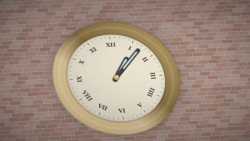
1:07
